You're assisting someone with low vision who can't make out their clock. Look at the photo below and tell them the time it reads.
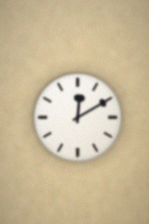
12:10
